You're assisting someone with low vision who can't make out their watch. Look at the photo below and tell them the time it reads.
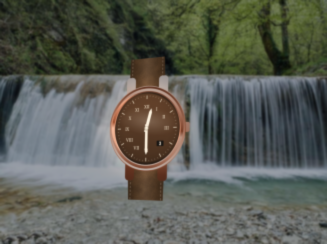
12:30
